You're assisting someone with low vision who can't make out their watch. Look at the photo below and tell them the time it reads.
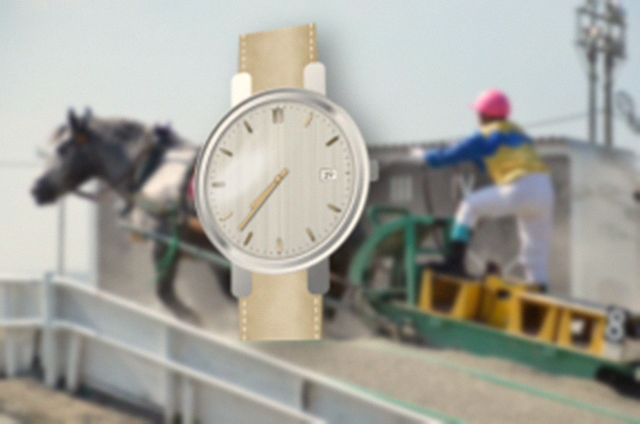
7:37
